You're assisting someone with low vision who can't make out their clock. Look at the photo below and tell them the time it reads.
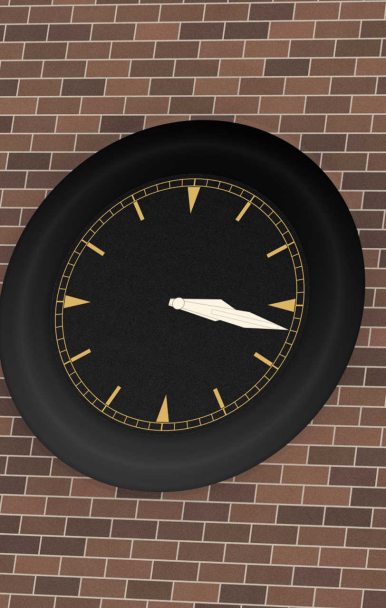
3:17
